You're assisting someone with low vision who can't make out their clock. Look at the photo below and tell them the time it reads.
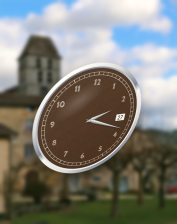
2:18
